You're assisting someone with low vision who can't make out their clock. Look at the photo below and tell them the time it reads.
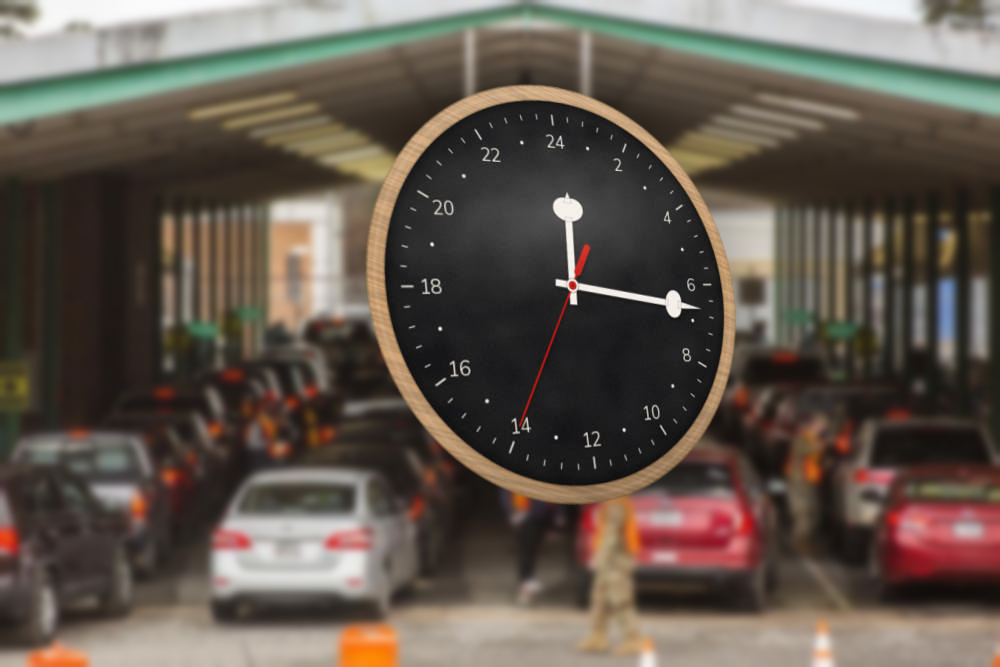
0:16:35
